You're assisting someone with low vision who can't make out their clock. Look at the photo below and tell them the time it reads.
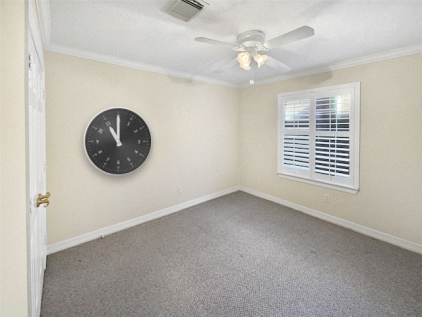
11:00
